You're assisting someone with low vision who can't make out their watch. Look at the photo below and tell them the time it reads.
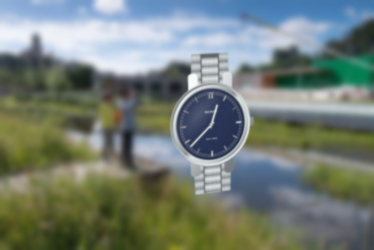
12:38
